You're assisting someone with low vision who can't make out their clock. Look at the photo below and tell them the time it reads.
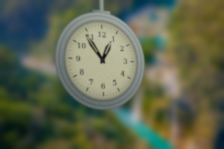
12:54
